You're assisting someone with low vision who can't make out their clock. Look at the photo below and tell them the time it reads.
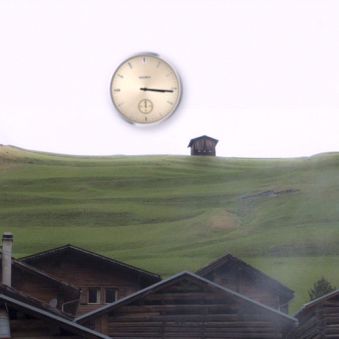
3:16
